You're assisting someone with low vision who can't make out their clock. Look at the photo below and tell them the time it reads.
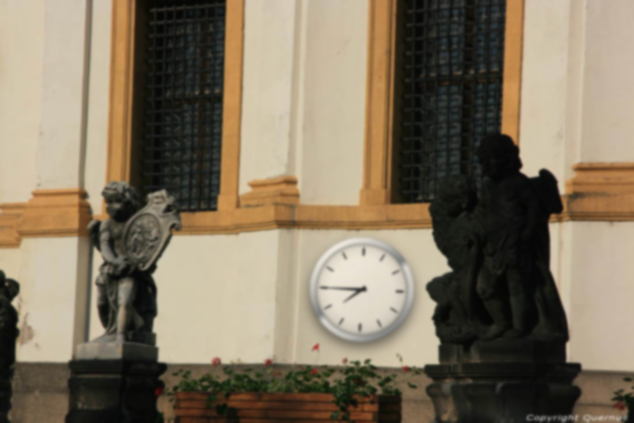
7:45
